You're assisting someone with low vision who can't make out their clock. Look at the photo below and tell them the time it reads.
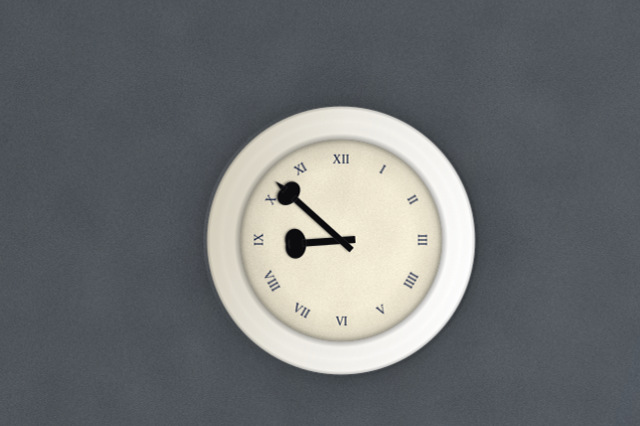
8:52
